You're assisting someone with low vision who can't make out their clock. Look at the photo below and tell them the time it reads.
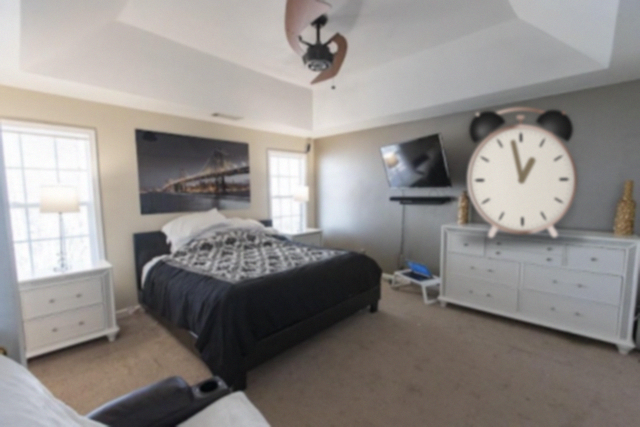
12:58
